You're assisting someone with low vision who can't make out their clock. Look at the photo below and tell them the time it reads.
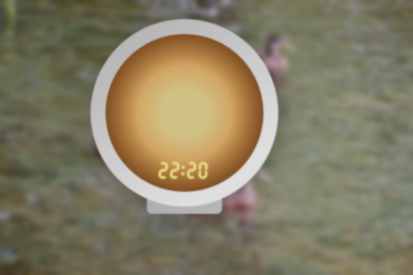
22:20
